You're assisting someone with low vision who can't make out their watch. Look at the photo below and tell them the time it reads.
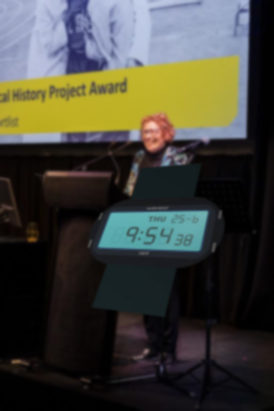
9:54:38
